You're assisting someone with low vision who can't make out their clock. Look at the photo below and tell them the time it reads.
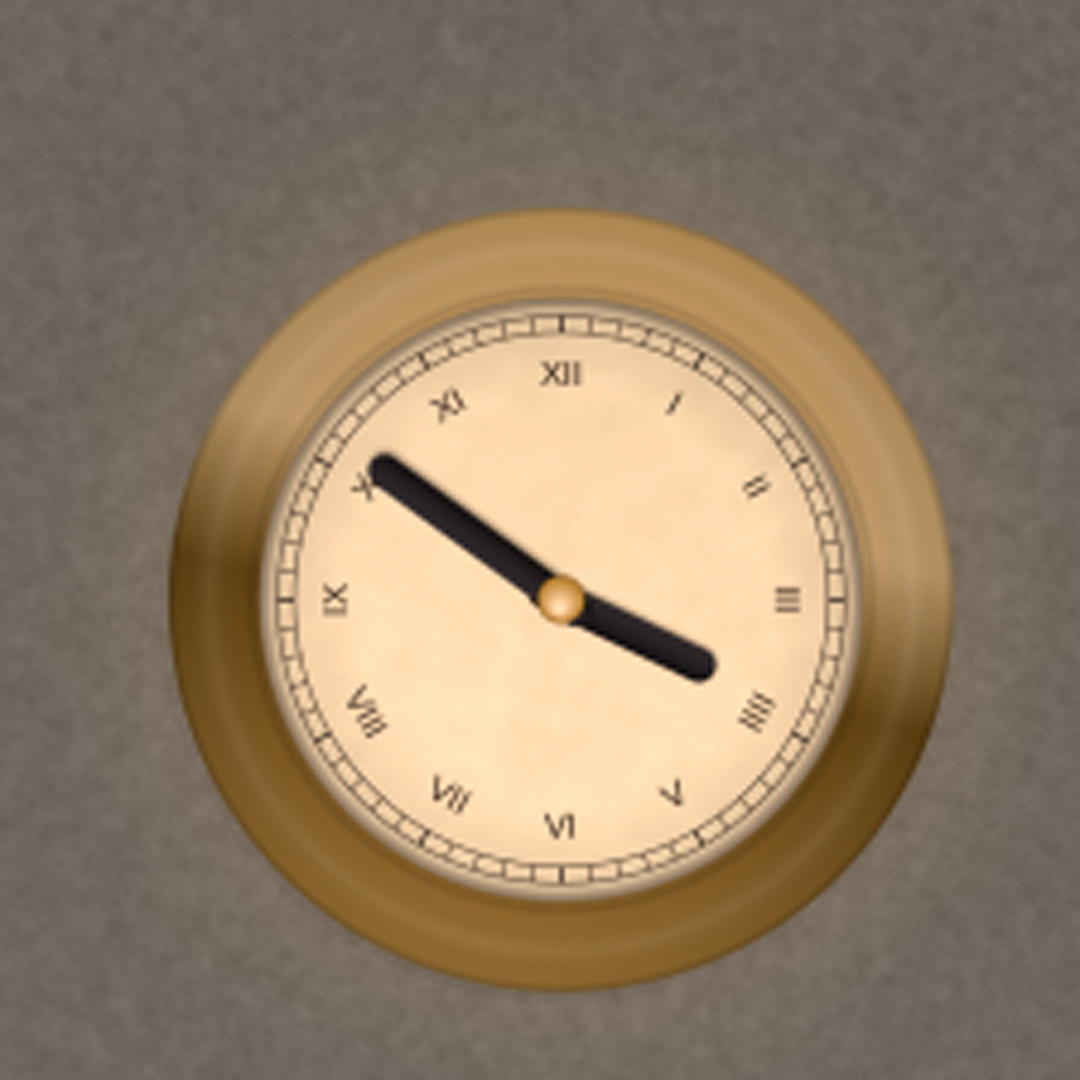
3:51
